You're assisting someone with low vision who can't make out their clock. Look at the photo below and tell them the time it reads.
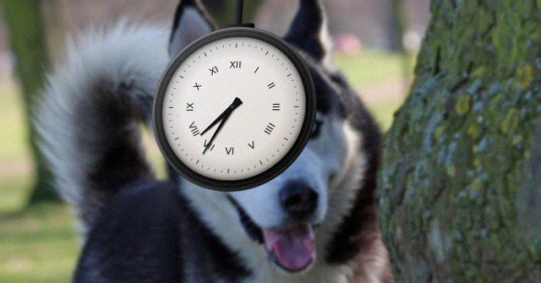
7:35
